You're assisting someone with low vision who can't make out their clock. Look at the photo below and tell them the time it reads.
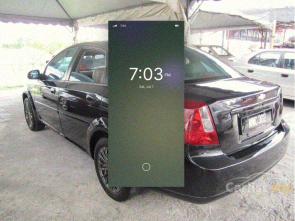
7:03
